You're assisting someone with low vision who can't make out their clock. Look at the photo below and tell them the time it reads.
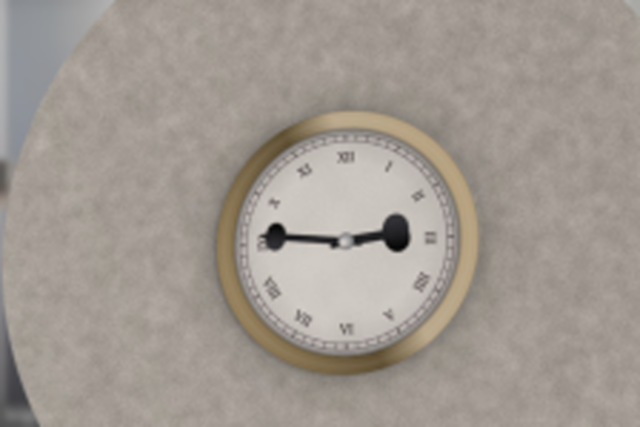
2:46
